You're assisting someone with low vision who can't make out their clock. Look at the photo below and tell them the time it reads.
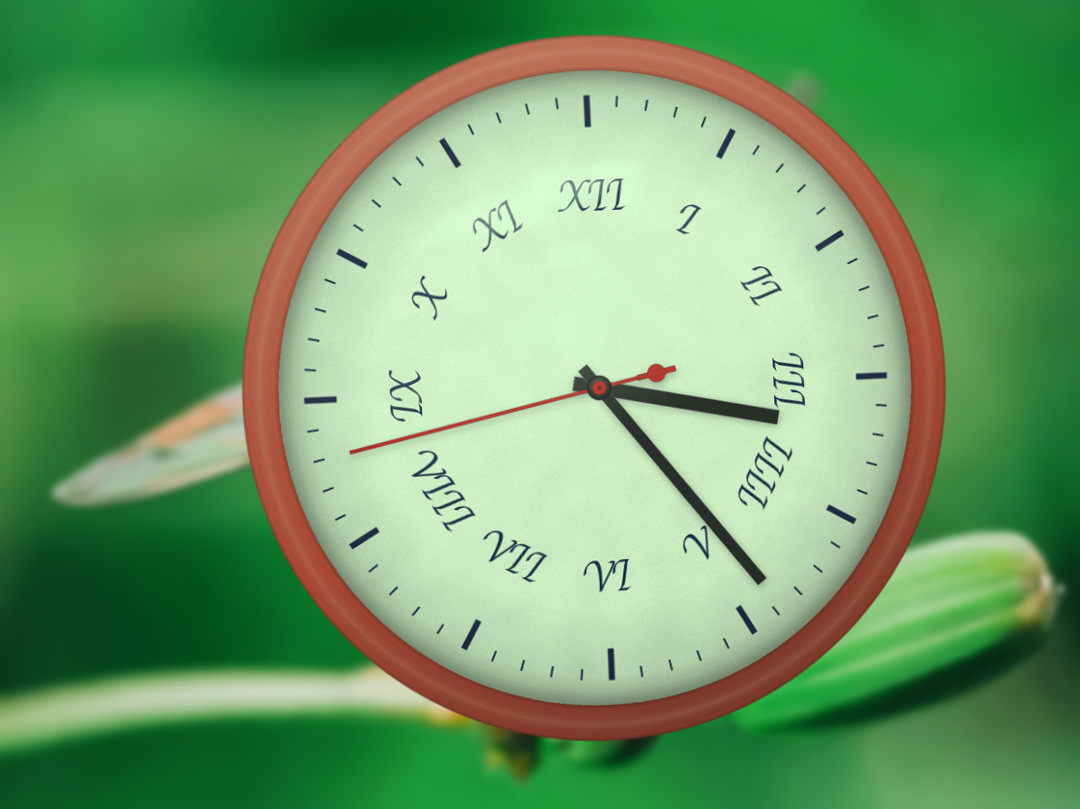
3:23:43
